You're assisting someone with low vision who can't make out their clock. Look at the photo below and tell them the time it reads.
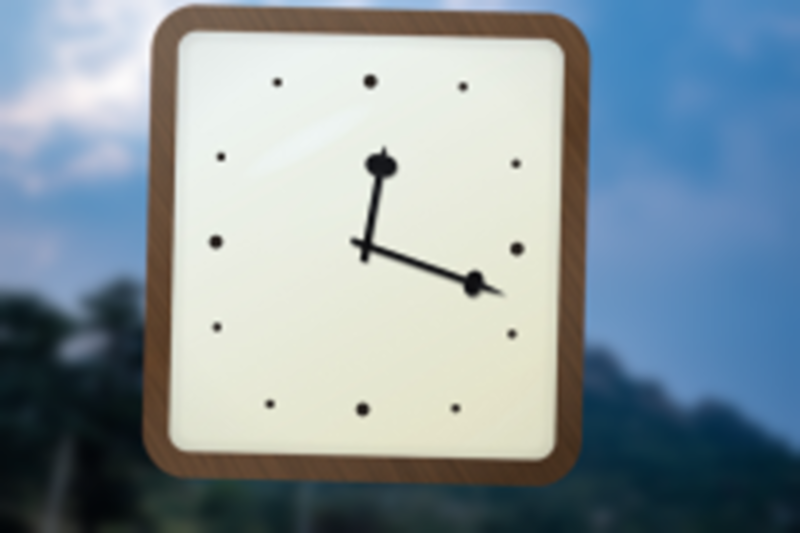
12:18
